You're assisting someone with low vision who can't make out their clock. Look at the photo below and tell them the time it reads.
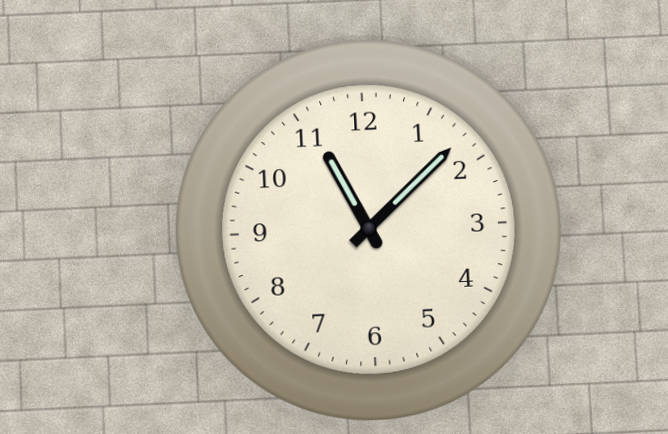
11:08
